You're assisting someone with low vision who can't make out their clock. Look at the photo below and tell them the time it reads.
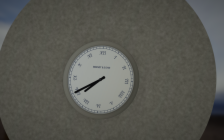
7:40
